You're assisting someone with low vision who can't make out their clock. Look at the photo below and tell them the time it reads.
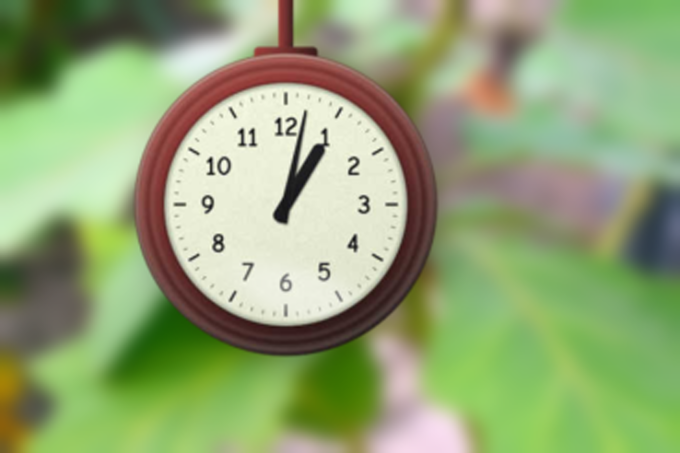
1:02
